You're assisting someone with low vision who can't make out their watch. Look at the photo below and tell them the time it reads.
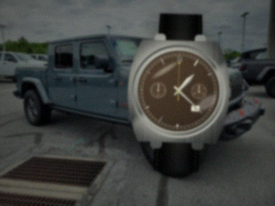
1:22
